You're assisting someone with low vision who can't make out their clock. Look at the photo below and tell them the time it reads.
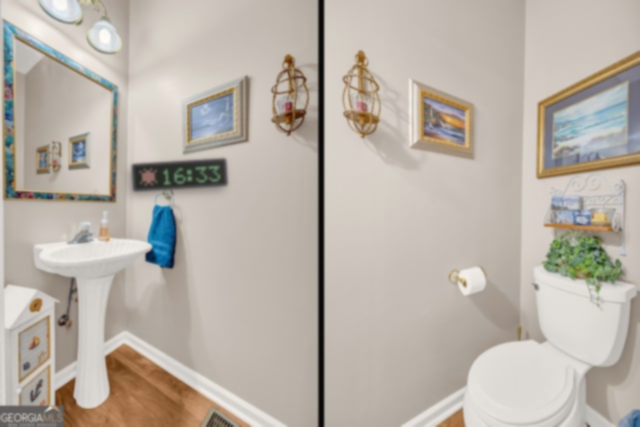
16:33
